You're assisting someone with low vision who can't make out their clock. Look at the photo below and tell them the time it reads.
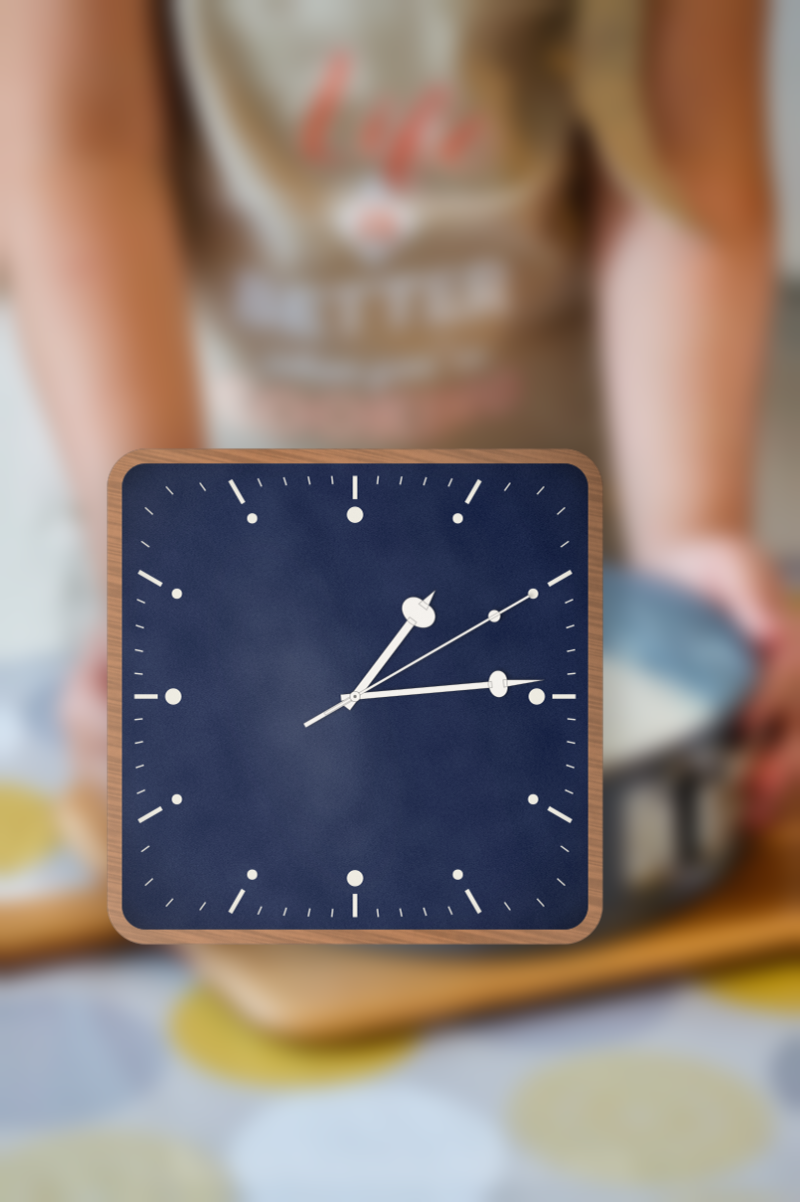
1:14:10
